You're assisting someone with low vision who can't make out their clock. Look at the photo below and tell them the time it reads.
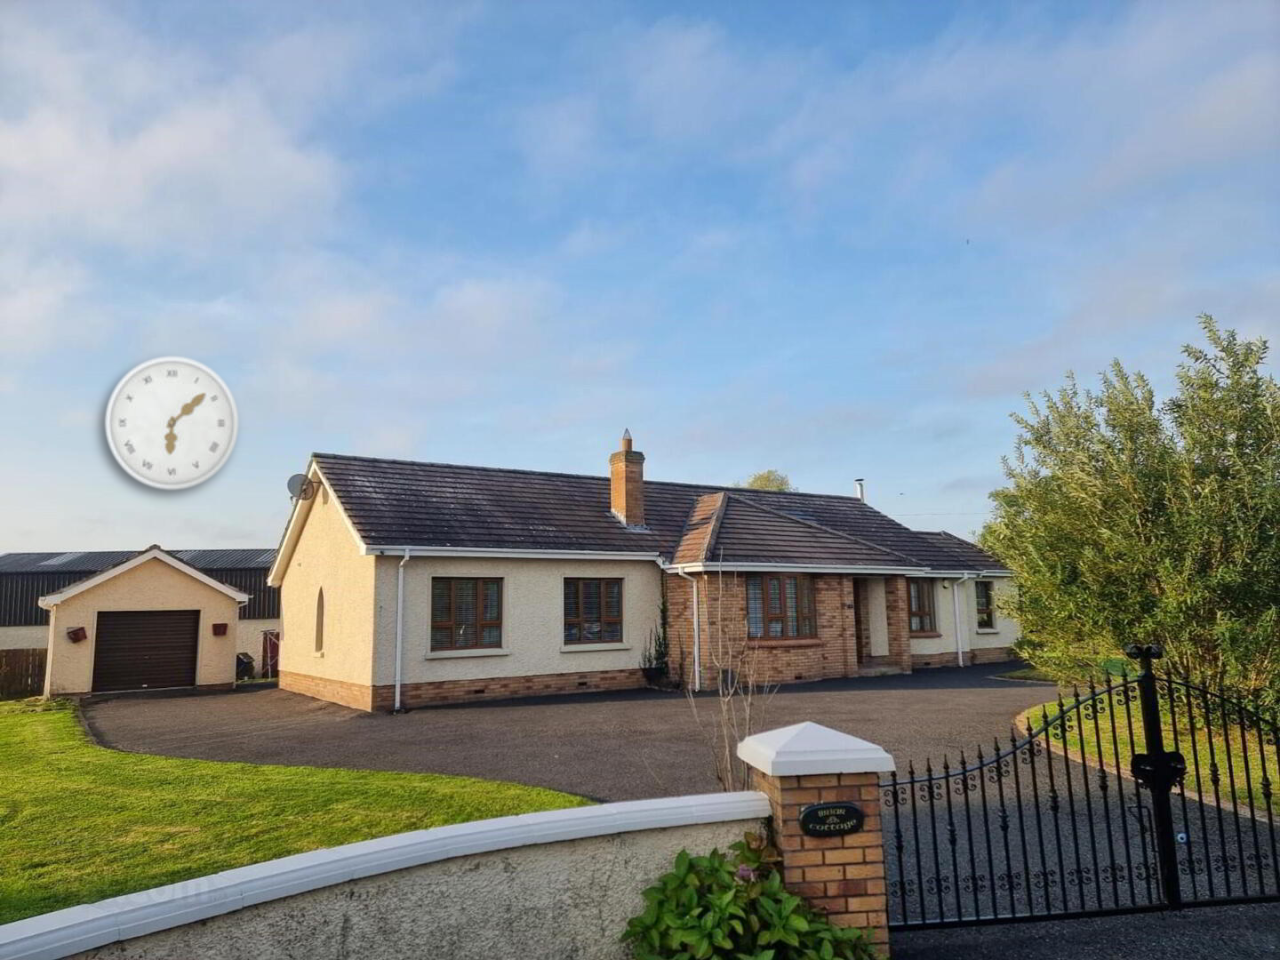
6:08
